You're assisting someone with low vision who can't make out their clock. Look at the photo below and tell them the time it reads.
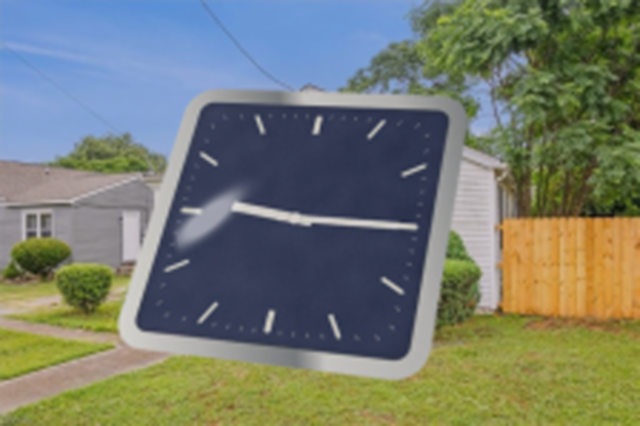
9:15
